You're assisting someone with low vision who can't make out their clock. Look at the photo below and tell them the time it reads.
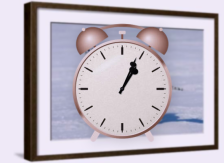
1:04
